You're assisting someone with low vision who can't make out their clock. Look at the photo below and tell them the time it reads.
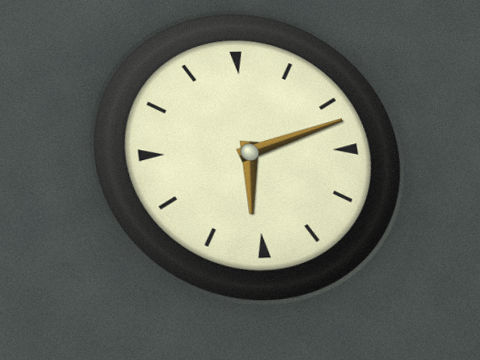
6:12
